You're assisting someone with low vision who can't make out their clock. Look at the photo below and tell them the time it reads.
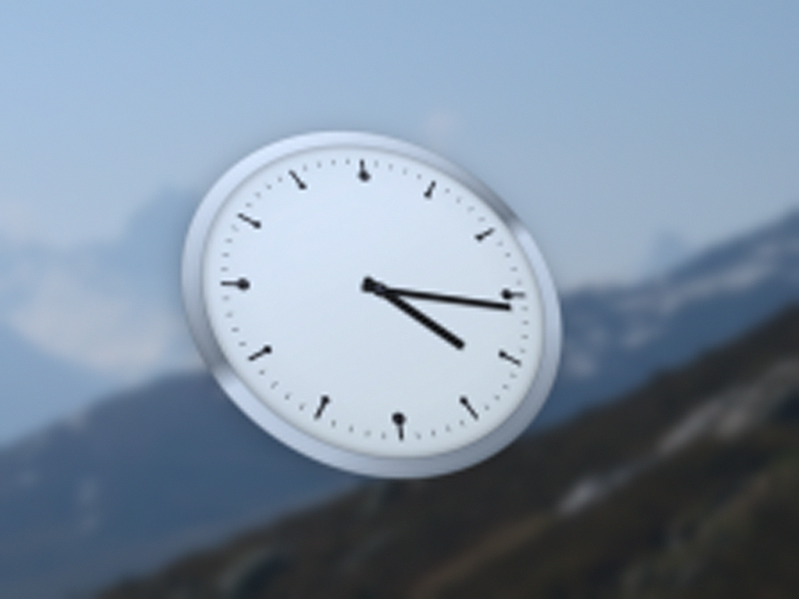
4:16
